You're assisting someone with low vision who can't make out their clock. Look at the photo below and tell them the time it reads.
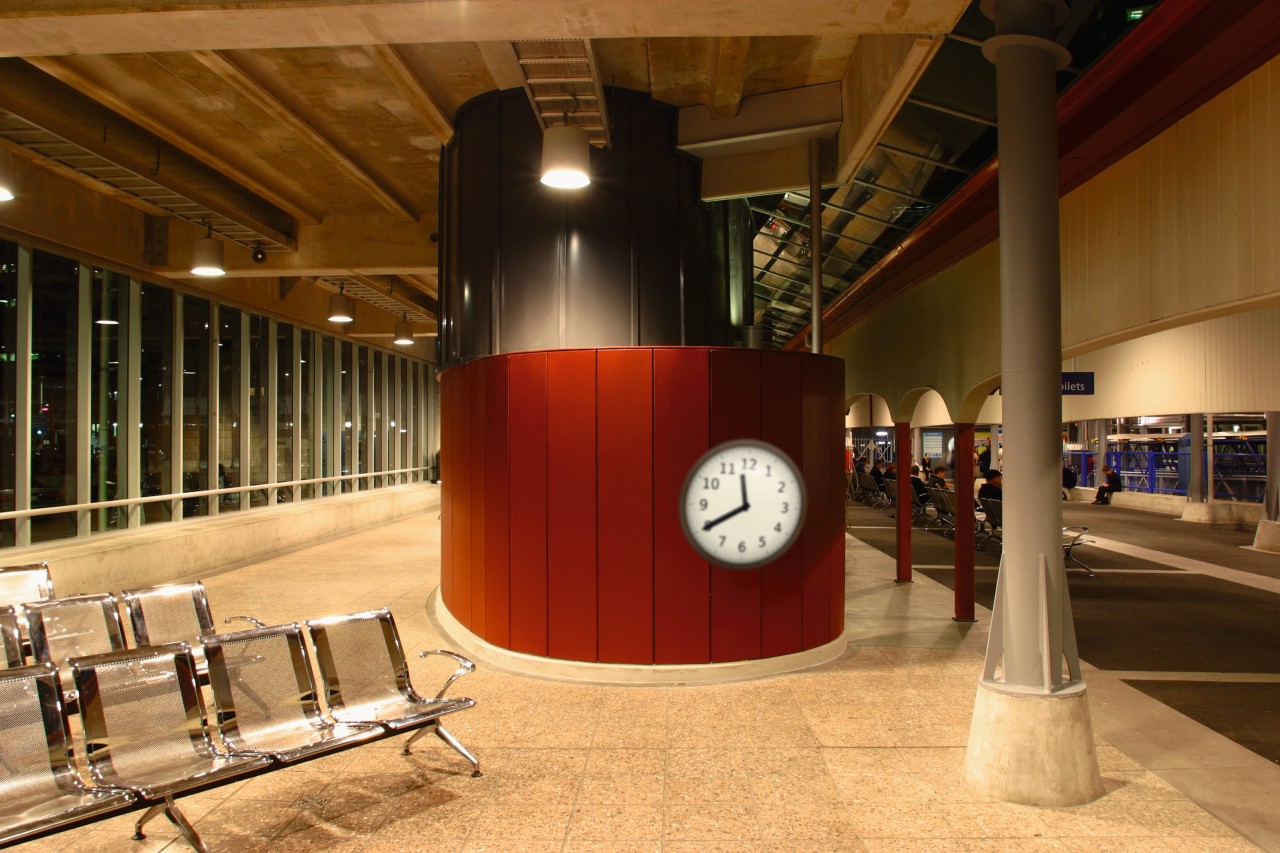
11:40
